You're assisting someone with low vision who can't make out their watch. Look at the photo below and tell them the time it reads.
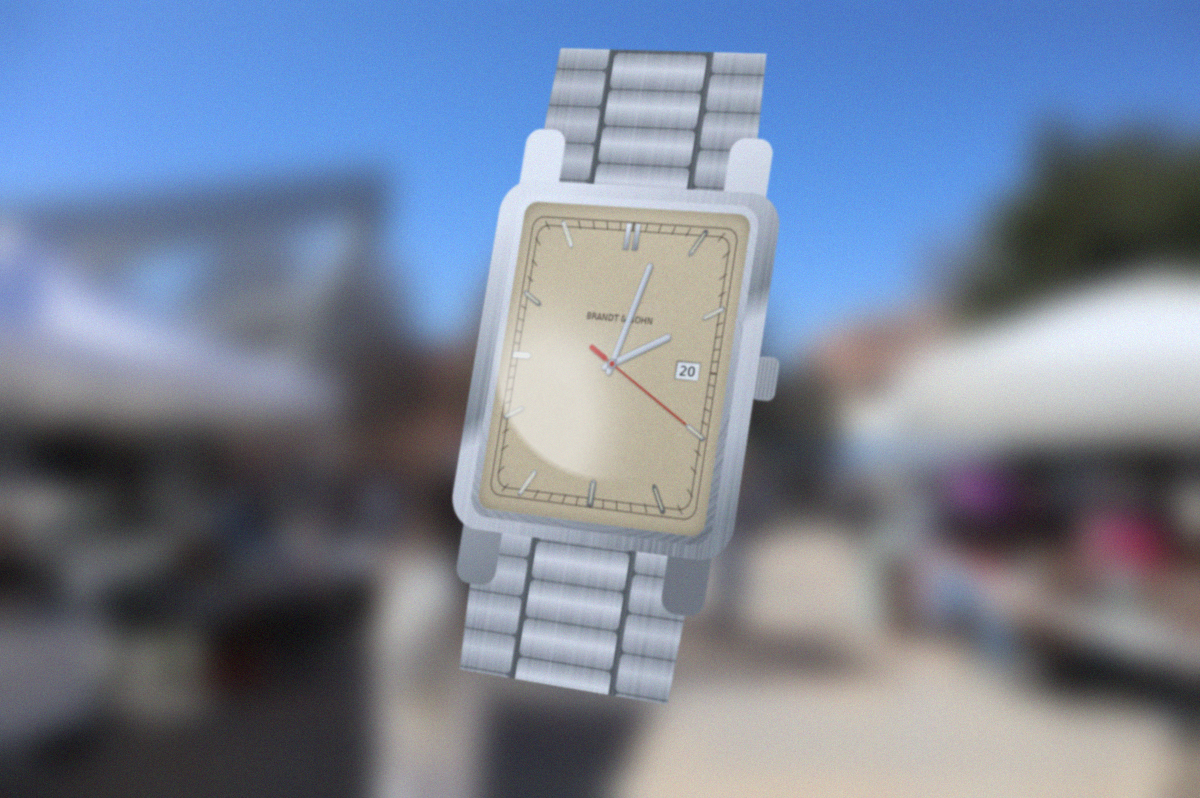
2:02:20
